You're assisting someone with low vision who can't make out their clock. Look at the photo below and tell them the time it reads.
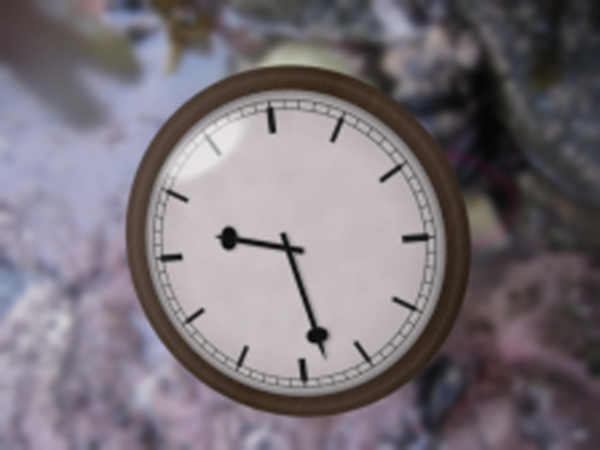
9:28
